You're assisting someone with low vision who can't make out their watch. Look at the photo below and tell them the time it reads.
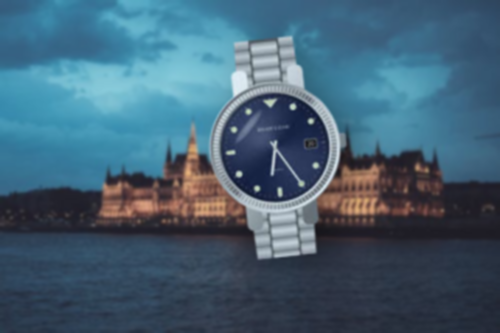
6:25
